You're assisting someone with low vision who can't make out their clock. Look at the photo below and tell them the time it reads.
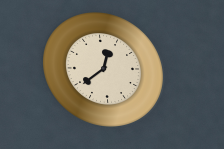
12:39
